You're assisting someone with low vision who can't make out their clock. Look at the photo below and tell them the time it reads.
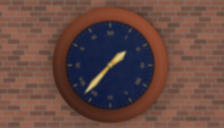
1:37
